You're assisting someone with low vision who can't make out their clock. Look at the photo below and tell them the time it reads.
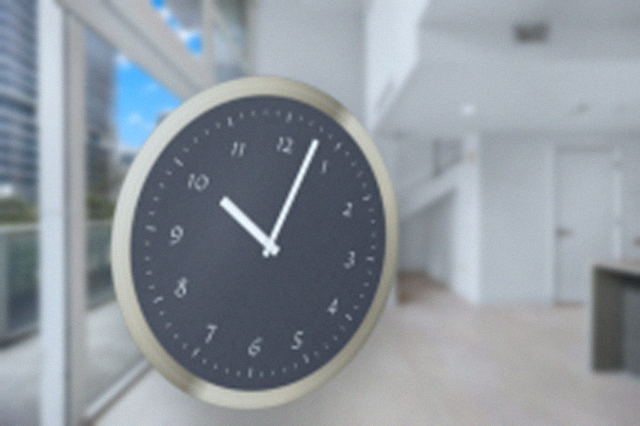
10:03
